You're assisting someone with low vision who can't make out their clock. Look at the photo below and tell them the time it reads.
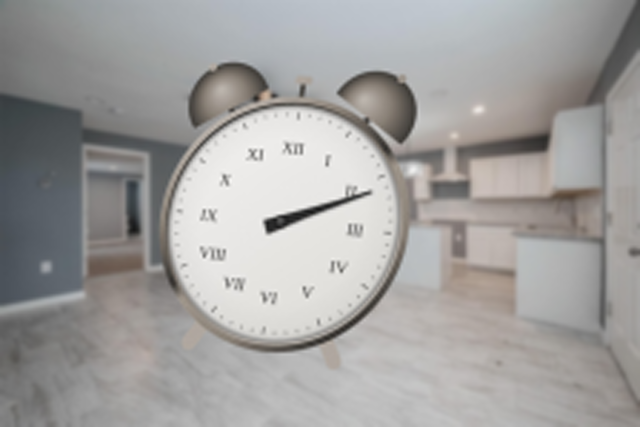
2:11
